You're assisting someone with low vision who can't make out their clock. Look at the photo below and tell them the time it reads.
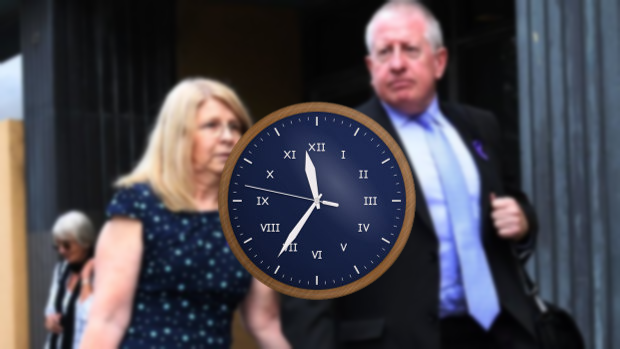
11:35:47
